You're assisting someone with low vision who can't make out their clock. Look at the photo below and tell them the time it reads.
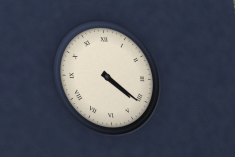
4:21
